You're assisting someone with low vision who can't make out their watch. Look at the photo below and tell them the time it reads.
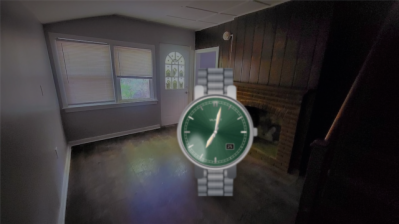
7:02
